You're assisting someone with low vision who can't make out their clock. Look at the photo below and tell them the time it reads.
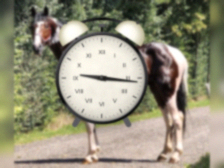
9:16
